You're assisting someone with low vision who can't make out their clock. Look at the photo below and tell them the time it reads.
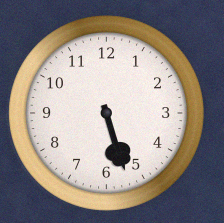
5:27
